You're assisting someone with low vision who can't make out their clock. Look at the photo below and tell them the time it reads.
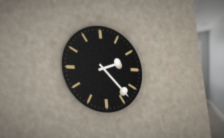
2:23
